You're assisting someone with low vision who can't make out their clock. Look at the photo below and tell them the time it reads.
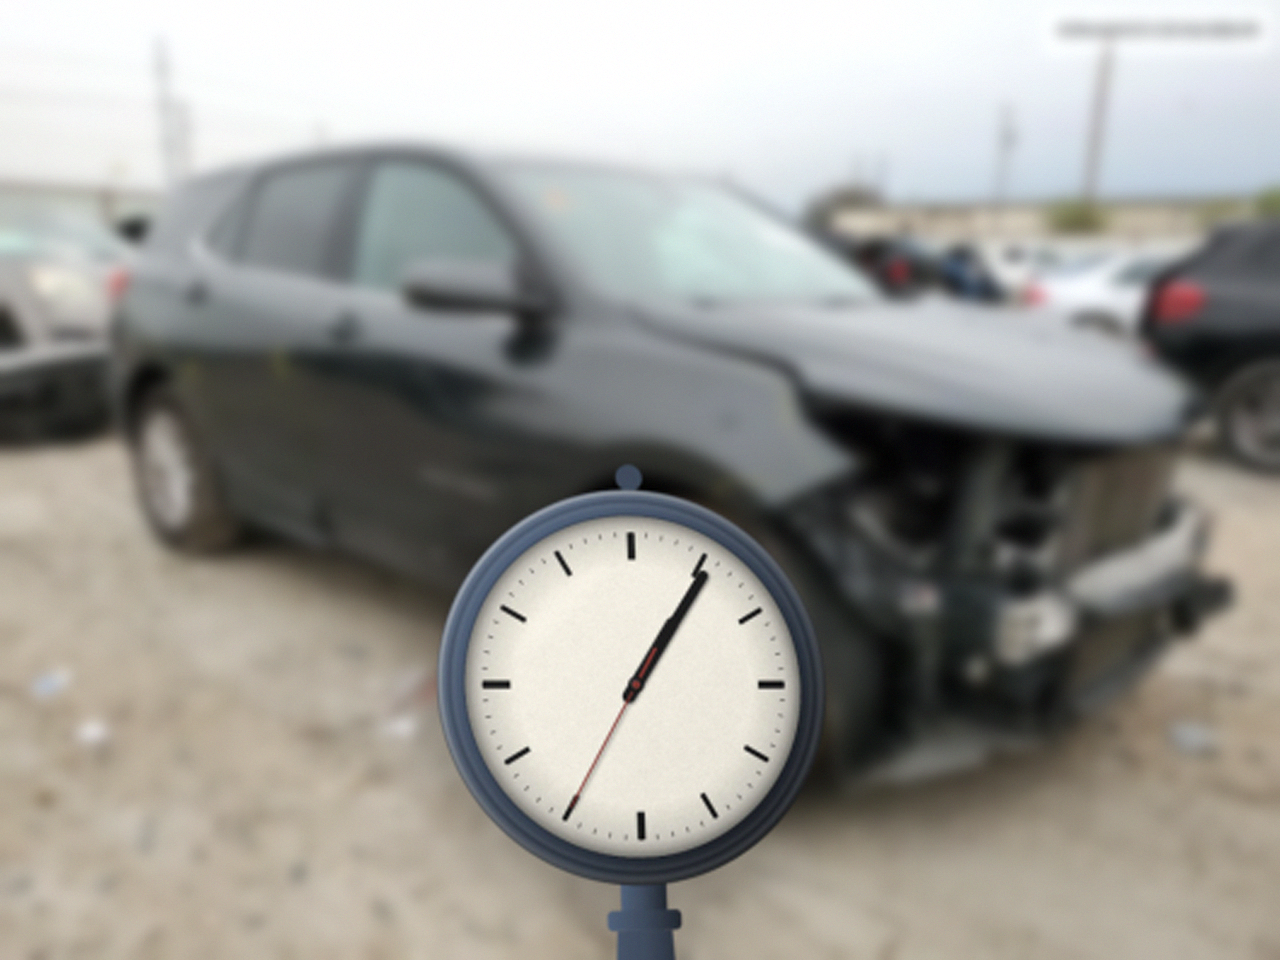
1:05:35
